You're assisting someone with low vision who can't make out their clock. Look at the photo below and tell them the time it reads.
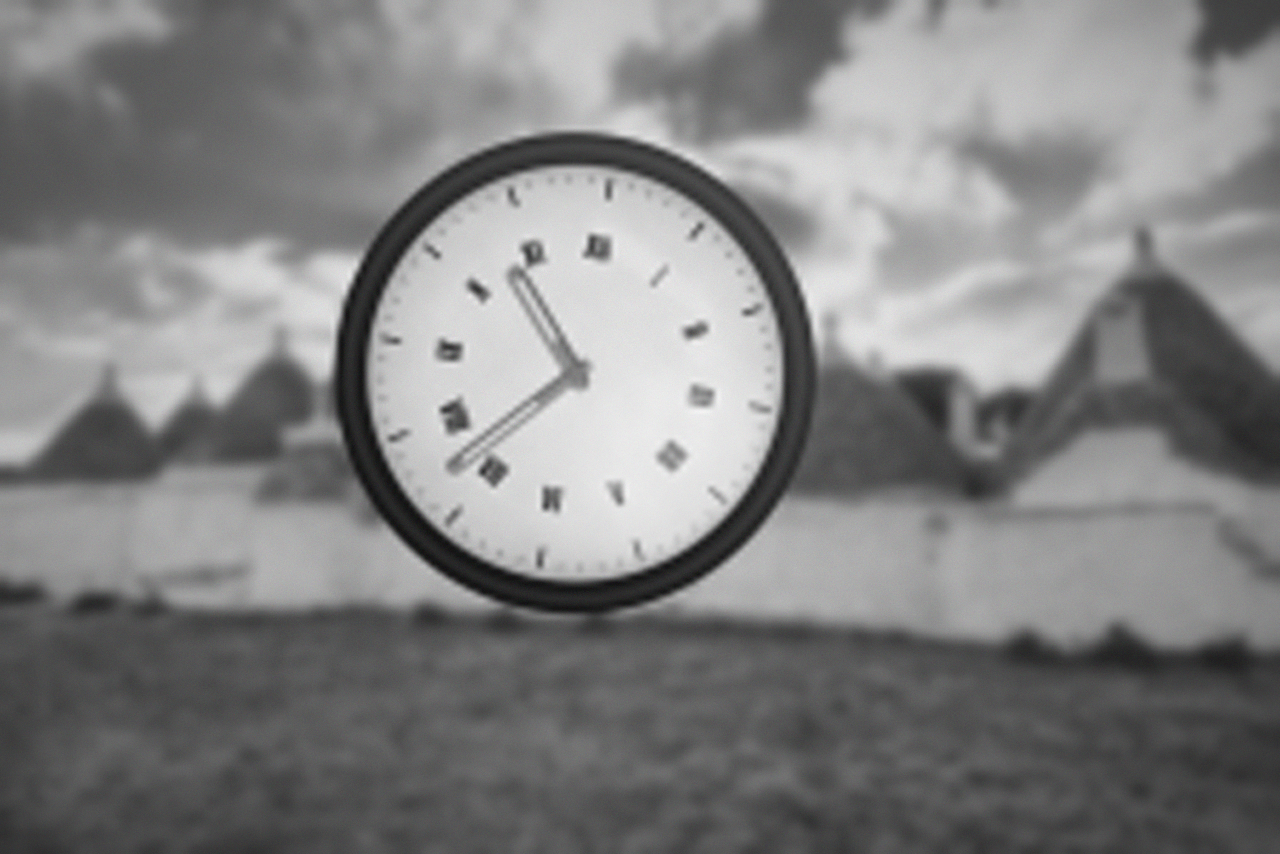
10:37
